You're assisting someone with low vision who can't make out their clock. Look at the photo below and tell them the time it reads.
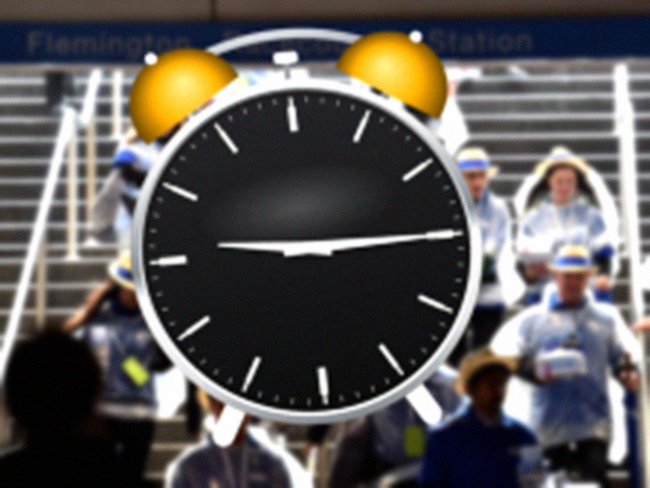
9:15
